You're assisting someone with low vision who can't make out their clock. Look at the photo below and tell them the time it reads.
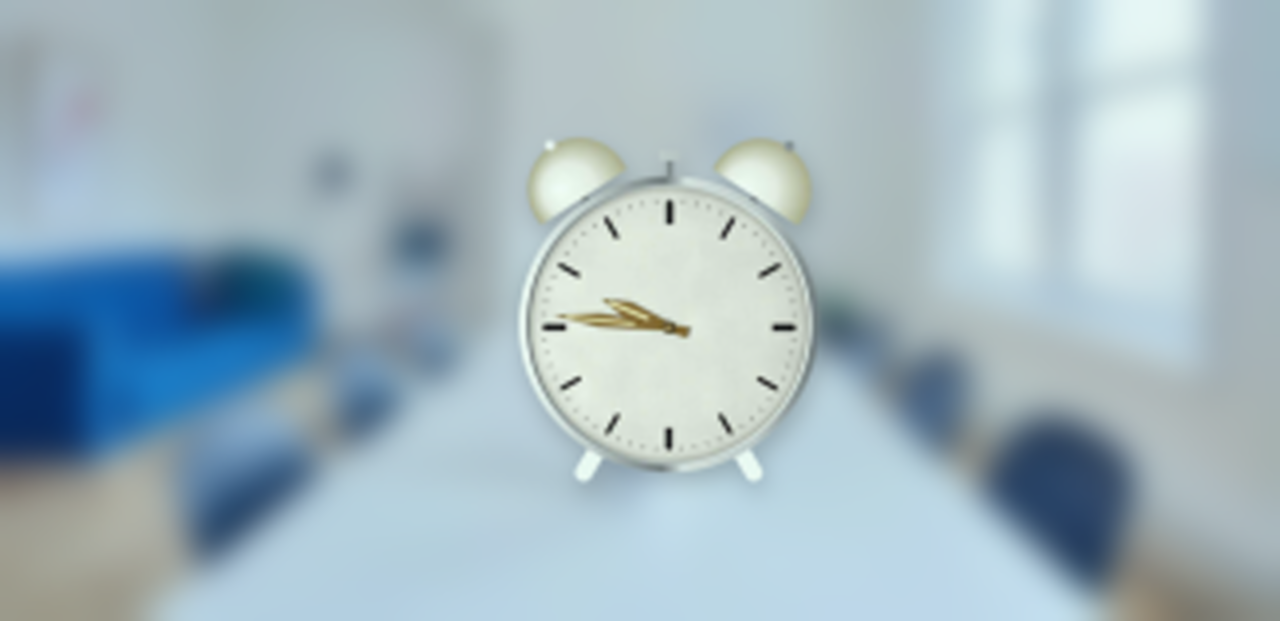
9:46
